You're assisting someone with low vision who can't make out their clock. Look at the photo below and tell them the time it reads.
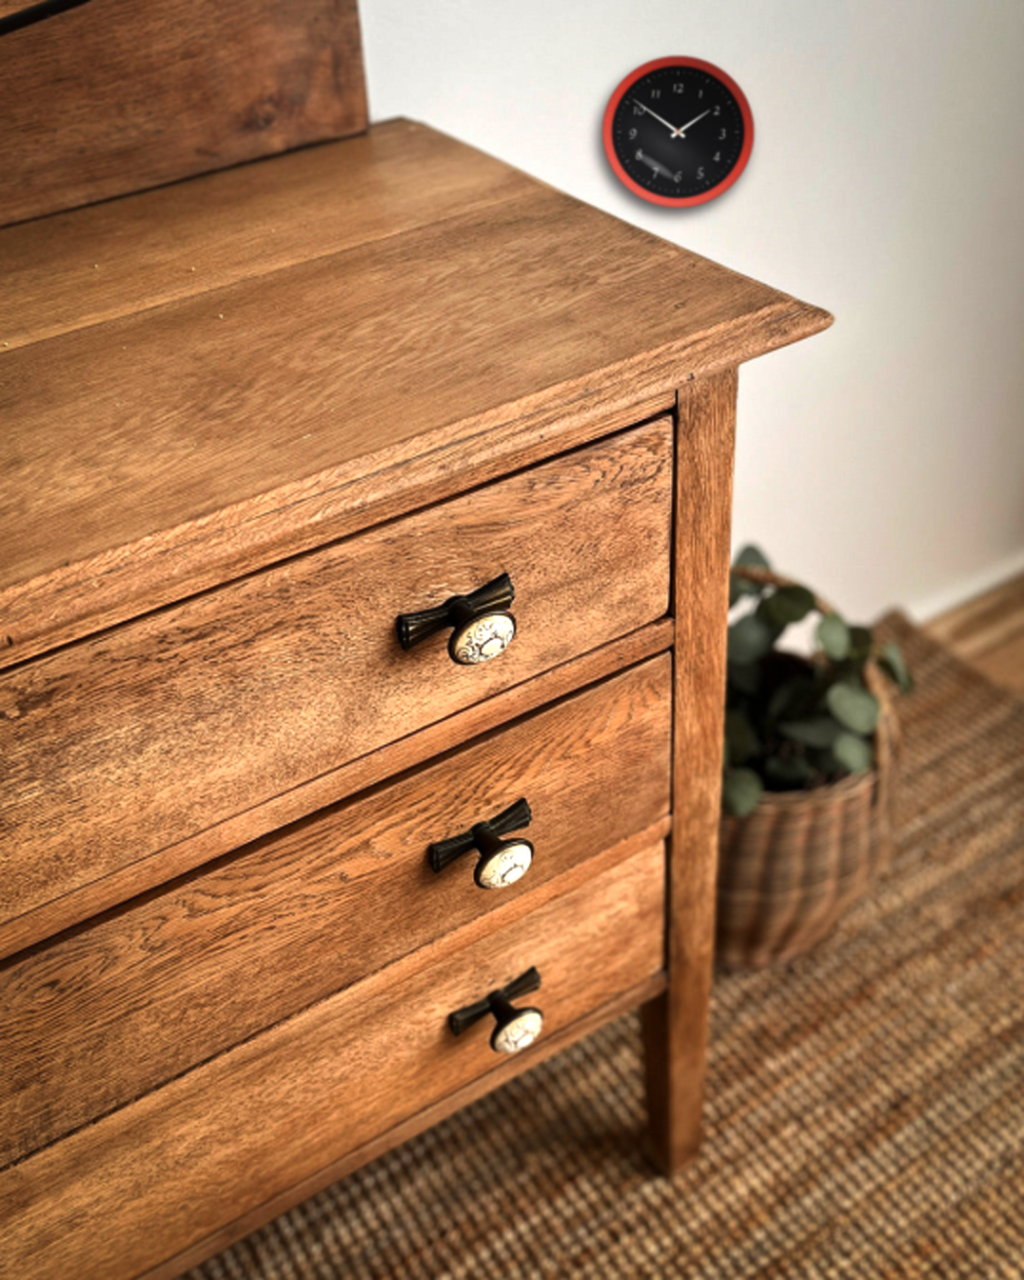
1:51
